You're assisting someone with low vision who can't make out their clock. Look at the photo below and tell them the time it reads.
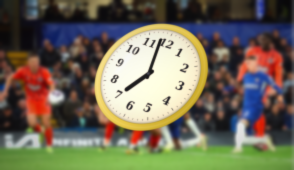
6:58
